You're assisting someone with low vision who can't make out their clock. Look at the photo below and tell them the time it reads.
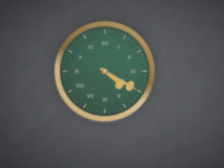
4:20
